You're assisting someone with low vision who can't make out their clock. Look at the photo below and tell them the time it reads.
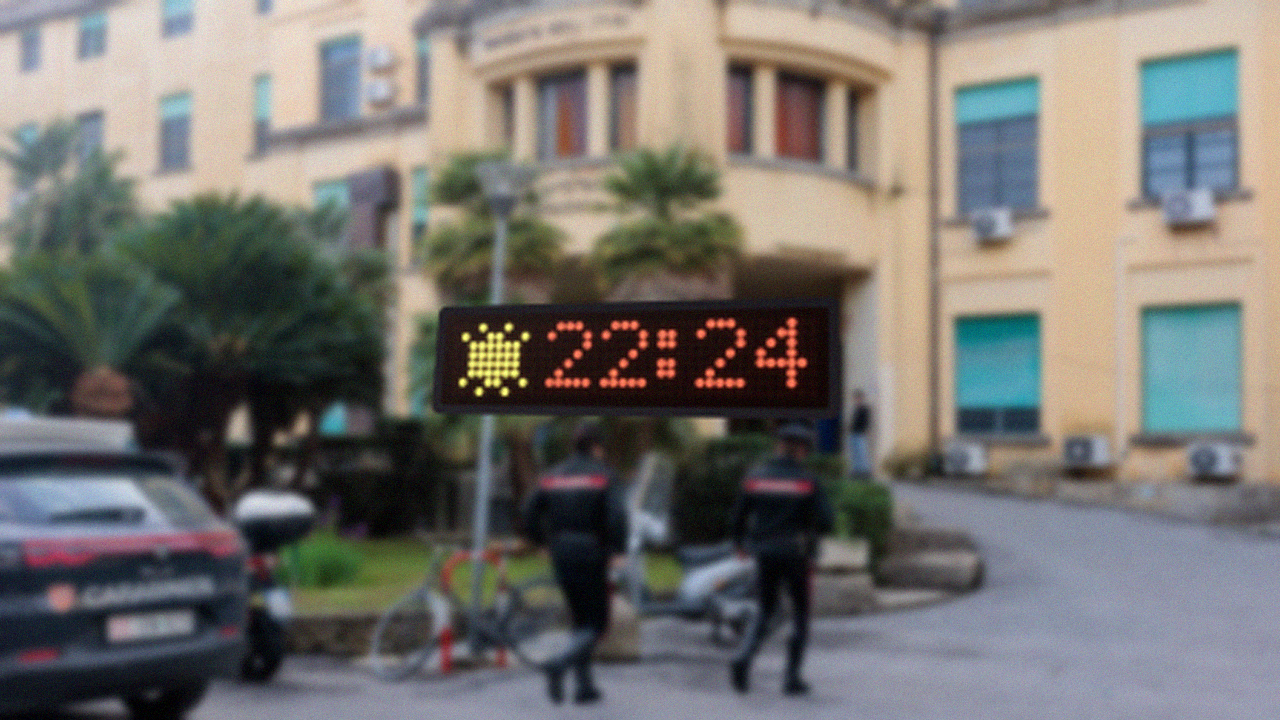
22:24
